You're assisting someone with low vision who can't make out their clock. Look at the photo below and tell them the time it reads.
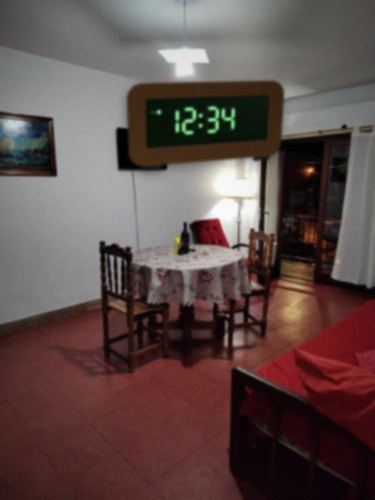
12:34
